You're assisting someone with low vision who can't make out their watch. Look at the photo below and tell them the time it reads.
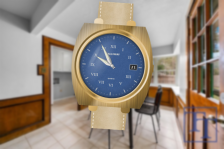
9:55
